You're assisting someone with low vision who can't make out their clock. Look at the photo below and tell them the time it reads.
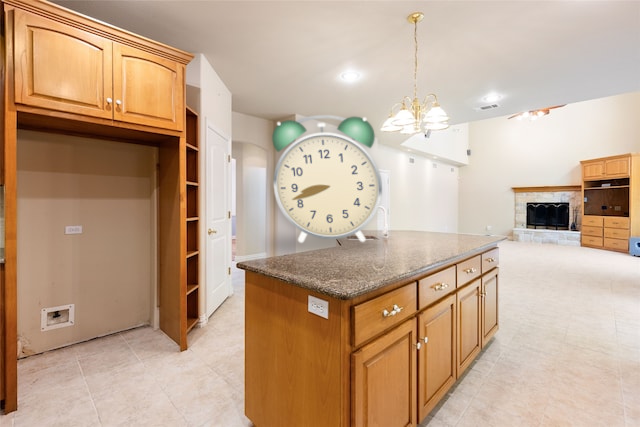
8:42
